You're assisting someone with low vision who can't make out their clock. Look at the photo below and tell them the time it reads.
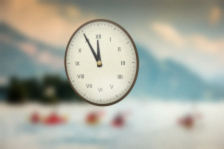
11:55
